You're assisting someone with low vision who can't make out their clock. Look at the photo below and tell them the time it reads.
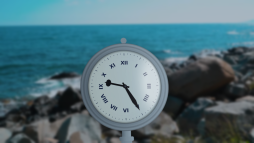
9:25
